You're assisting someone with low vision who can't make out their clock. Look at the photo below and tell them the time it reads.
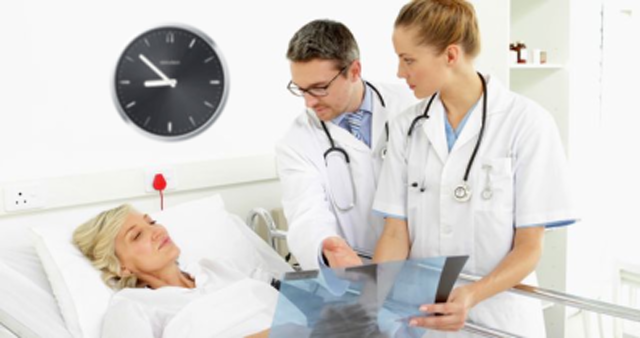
8:52
